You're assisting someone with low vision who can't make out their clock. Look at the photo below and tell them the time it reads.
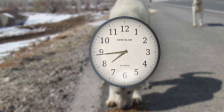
7:44
